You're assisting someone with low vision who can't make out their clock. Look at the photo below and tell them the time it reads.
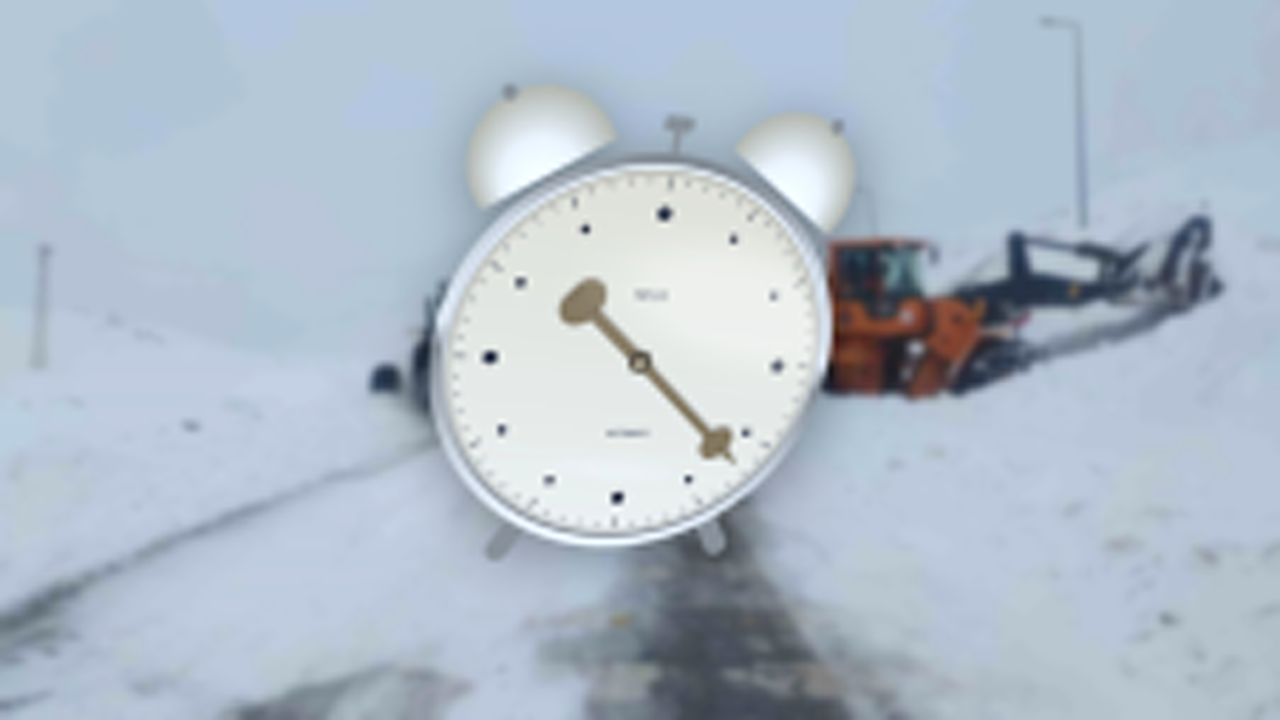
10:22
